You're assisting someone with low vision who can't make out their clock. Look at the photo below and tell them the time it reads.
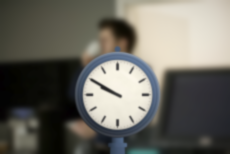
9:50
